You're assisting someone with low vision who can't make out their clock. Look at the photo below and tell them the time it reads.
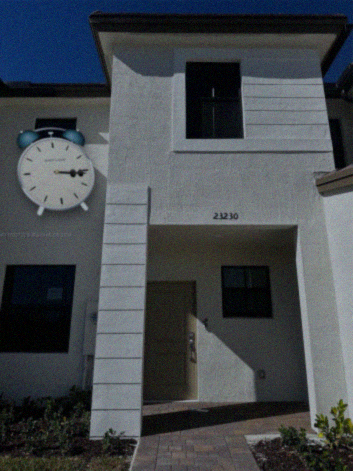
3:16
